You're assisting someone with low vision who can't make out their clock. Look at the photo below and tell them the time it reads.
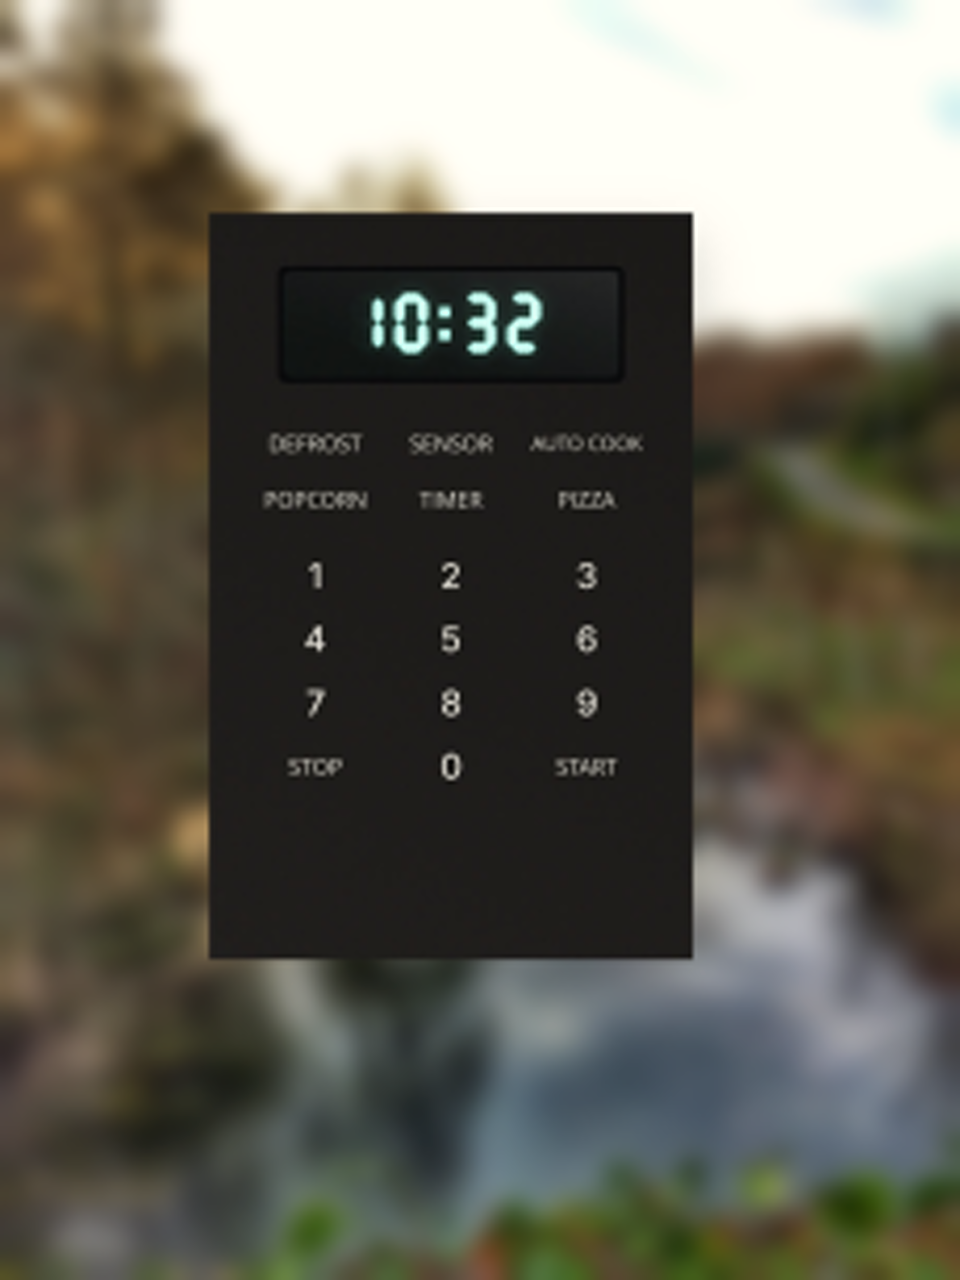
10:32
